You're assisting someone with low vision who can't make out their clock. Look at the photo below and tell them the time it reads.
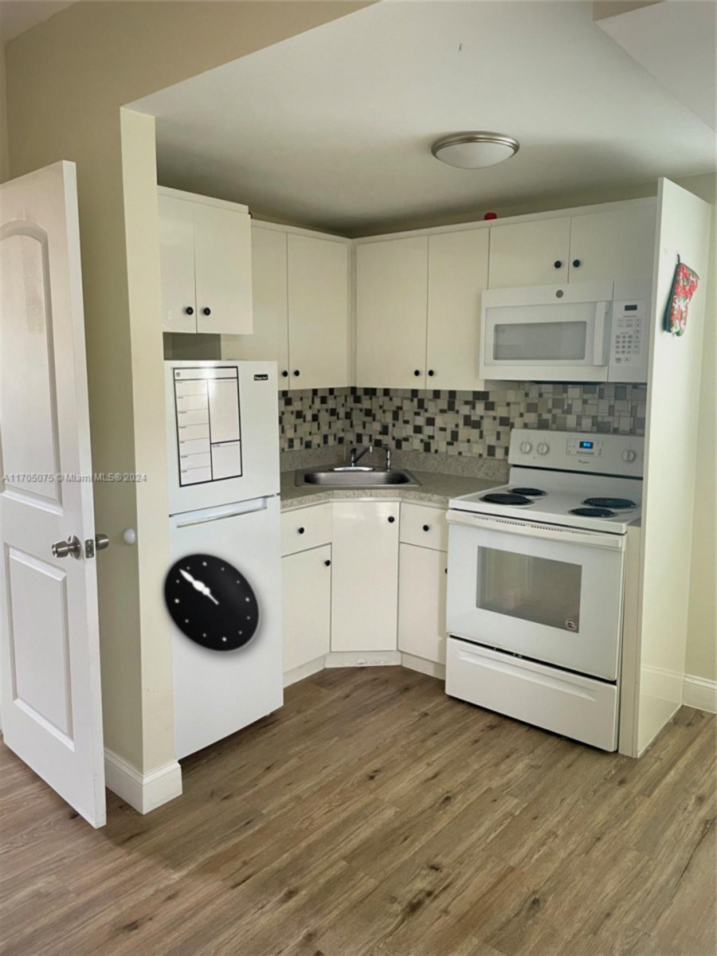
10:53
